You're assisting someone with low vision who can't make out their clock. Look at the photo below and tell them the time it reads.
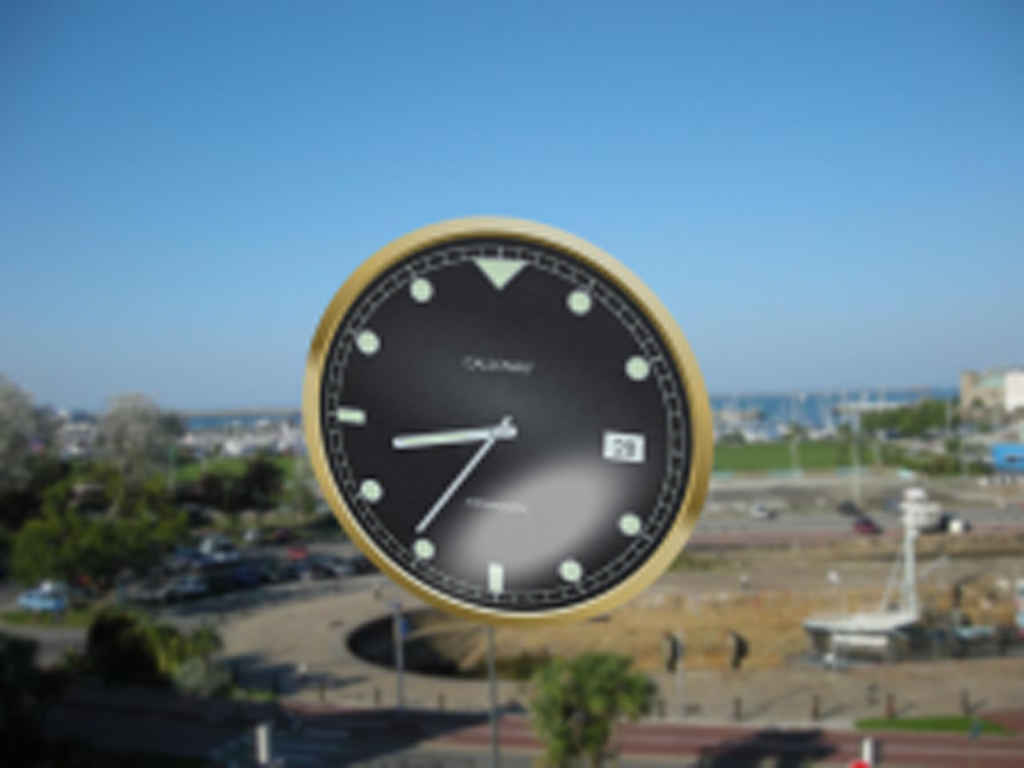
8:36
